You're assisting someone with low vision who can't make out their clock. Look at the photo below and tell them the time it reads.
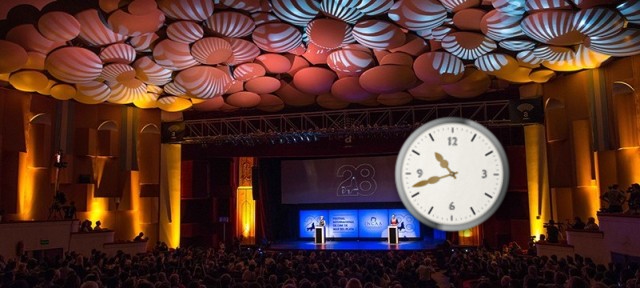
10:42
